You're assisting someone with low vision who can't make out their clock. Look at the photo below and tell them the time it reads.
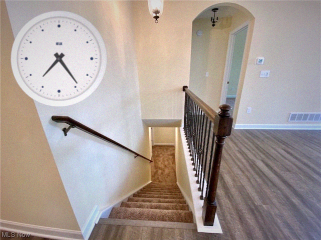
7:24
